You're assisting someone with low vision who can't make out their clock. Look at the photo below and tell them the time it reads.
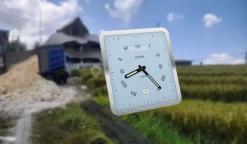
8:24
